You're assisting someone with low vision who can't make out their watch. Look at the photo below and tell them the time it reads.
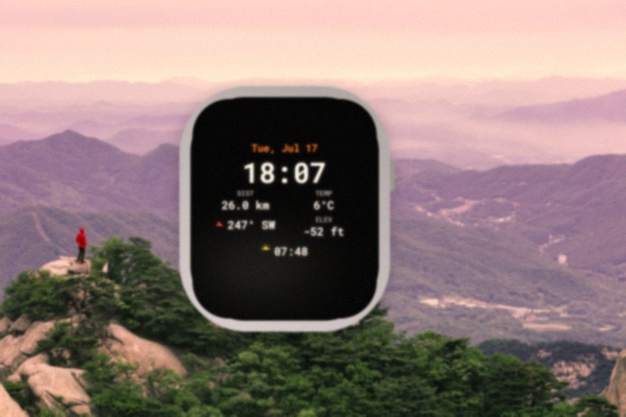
18:07
